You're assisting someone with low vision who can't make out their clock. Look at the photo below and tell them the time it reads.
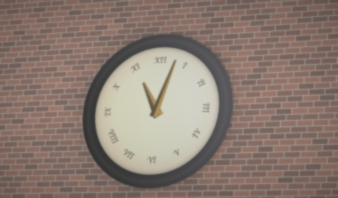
11:03
